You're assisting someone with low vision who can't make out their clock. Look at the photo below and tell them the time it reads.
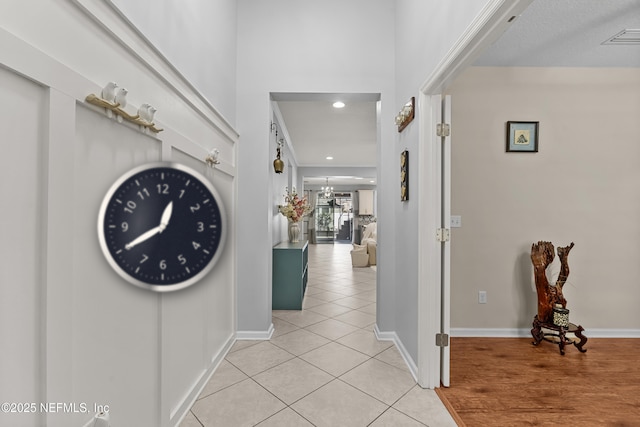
12:40
